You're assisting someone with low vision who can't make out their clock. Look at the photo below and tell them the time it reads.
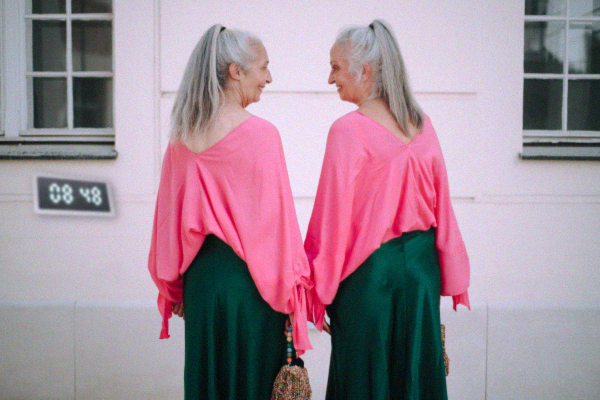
8:48
